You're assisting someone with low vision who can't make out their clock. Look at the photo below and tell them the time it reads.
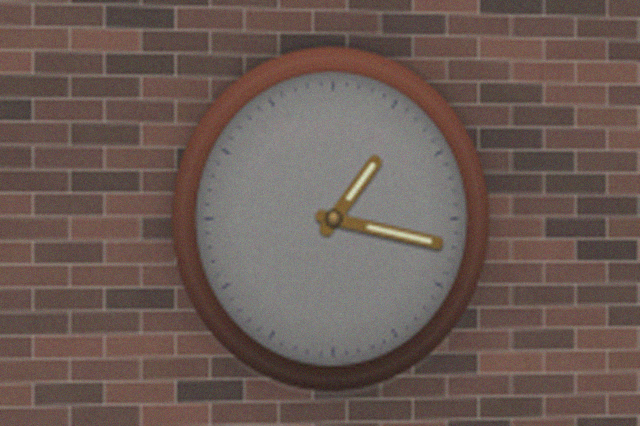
1:17
